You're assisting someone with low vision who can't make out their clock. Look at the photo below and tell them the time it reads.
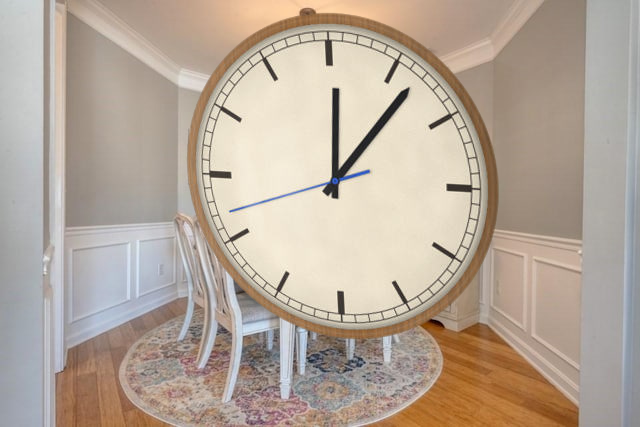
12:06:42
